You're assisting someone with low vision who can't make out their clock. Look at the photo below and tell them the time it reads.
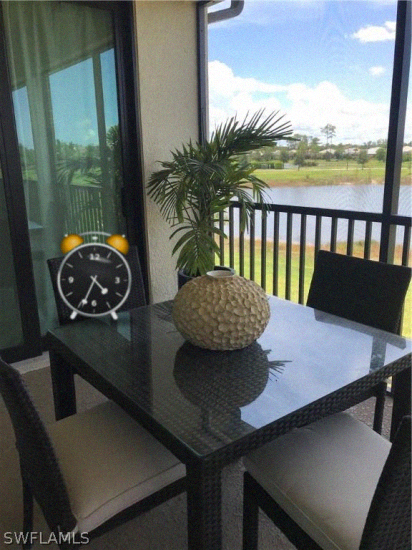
4:34
